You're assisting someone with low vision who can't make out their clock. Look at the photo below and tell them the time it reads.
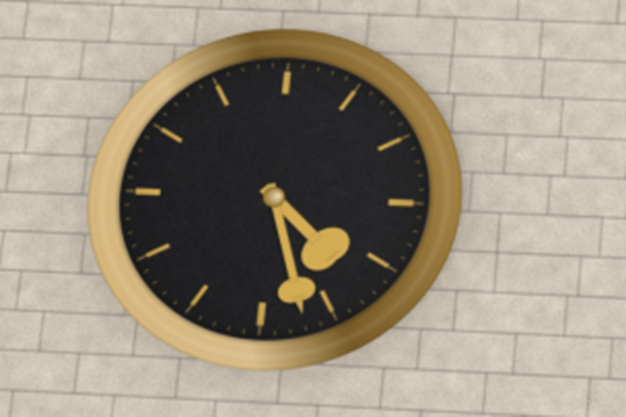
4:27
